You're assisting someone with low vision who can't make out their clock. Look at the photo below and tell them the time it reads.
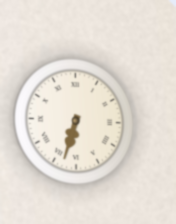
6:33
